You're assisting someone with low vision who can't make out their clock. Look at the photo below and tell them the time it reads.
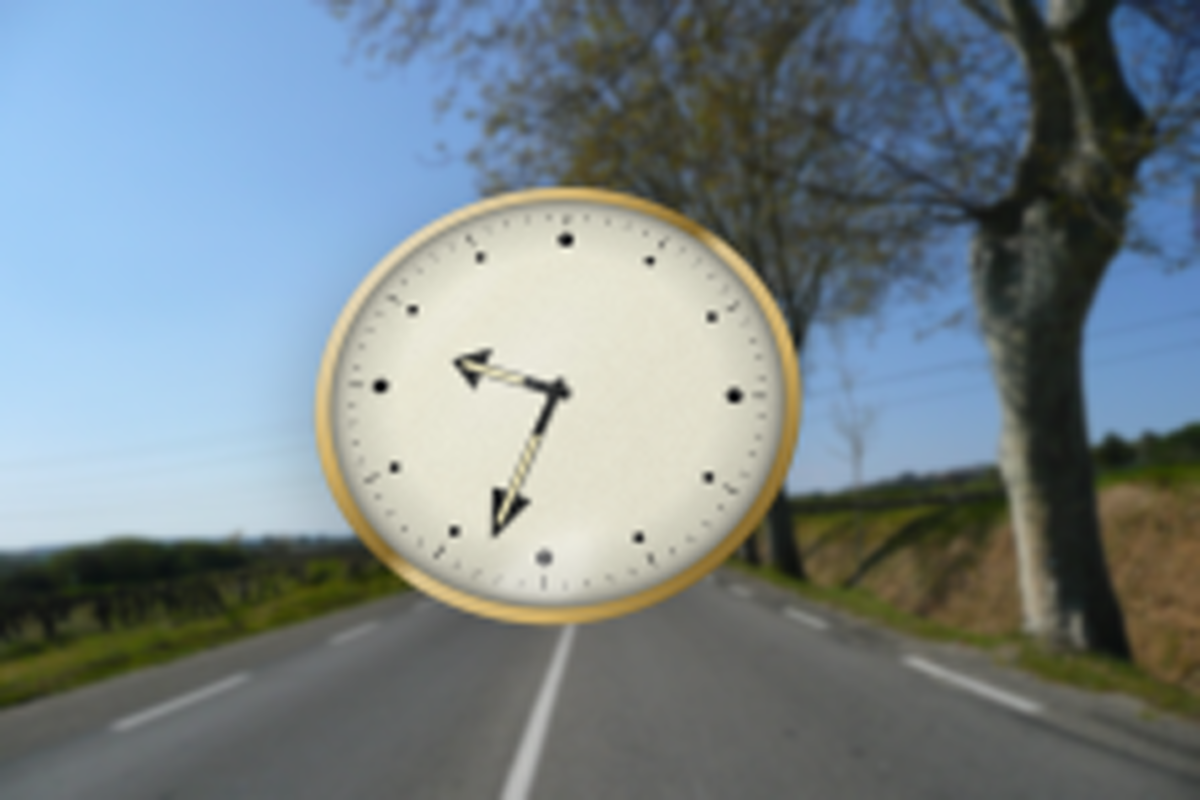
9:33
